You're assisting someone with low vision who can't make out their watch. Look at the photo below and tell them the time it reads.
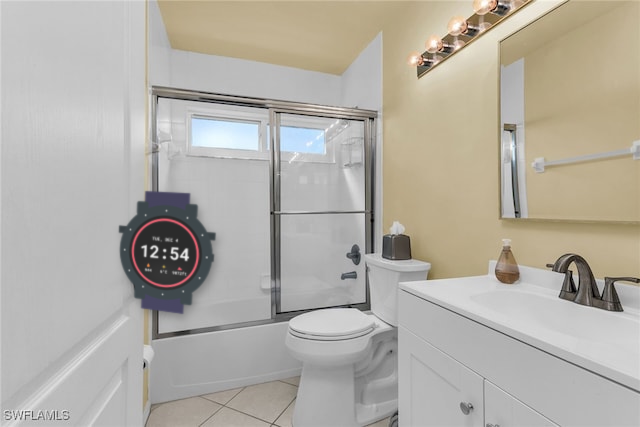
12:54
